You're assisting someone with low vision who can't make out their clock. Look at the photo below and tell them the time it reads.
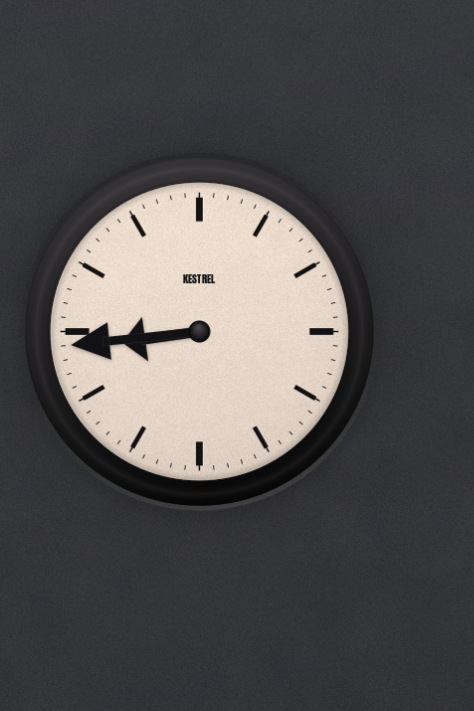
8:44
